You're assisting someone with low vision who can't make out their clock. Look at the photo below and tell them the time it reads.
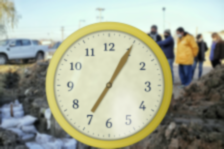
7:05
